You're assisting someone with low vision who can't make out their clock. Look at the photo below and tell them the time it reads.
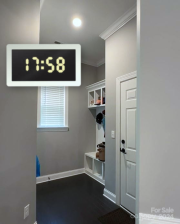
17:58
